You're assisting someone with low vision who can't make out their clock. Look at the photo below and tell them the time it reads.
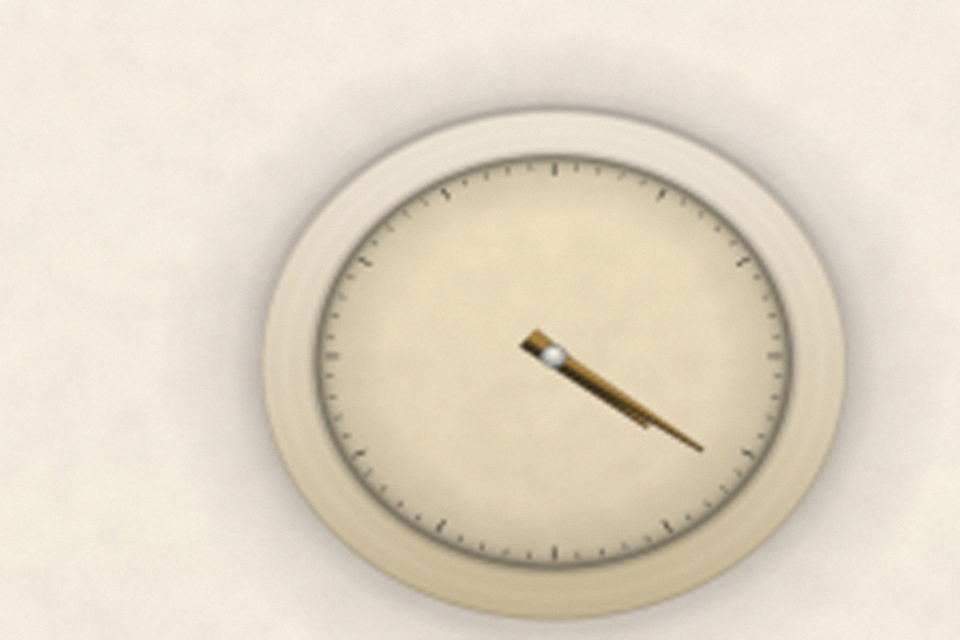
4:21
